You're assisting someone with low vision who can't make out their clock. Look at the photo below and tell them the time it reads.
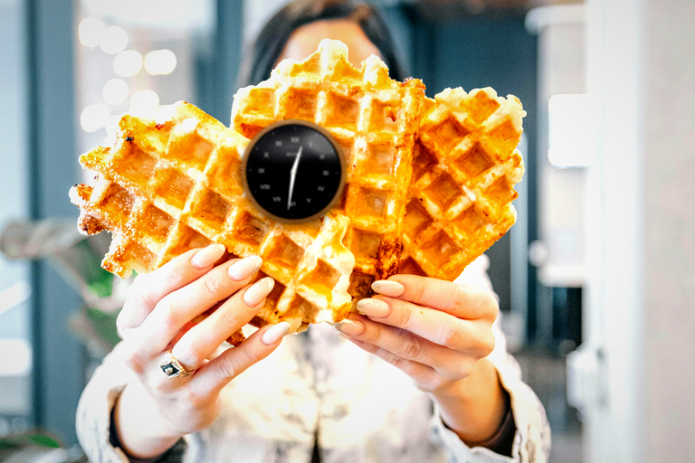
12:31
